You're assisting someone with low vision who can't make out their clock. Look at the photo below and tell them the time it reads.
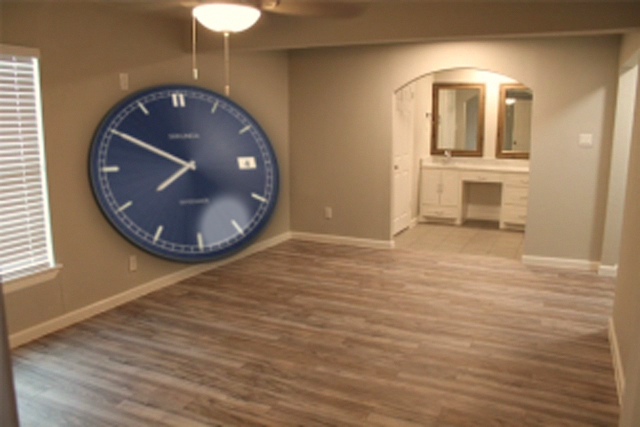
7:50
